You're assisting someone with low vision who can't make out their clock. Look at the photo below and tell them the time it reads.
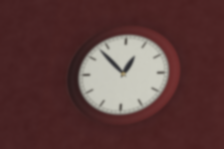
12:53
